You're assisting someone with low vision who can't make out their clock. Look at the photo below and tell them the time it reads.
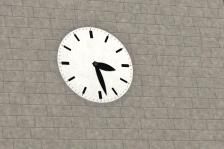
3:28
